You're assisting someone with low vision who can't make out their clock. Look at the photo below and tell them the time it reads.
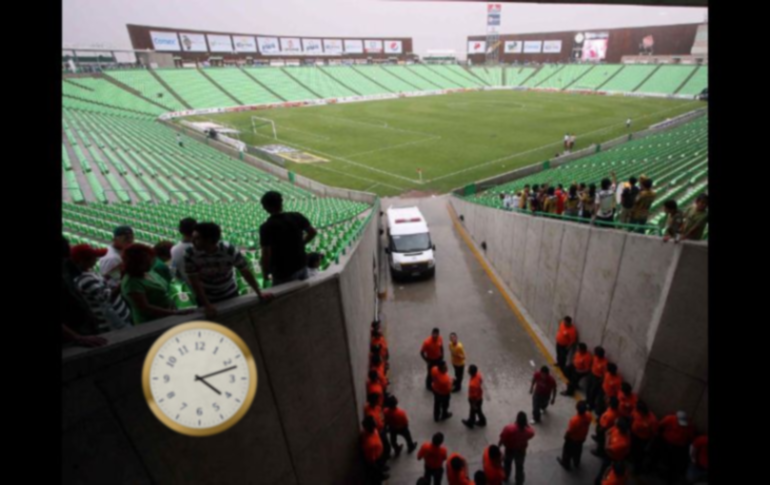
4:12
